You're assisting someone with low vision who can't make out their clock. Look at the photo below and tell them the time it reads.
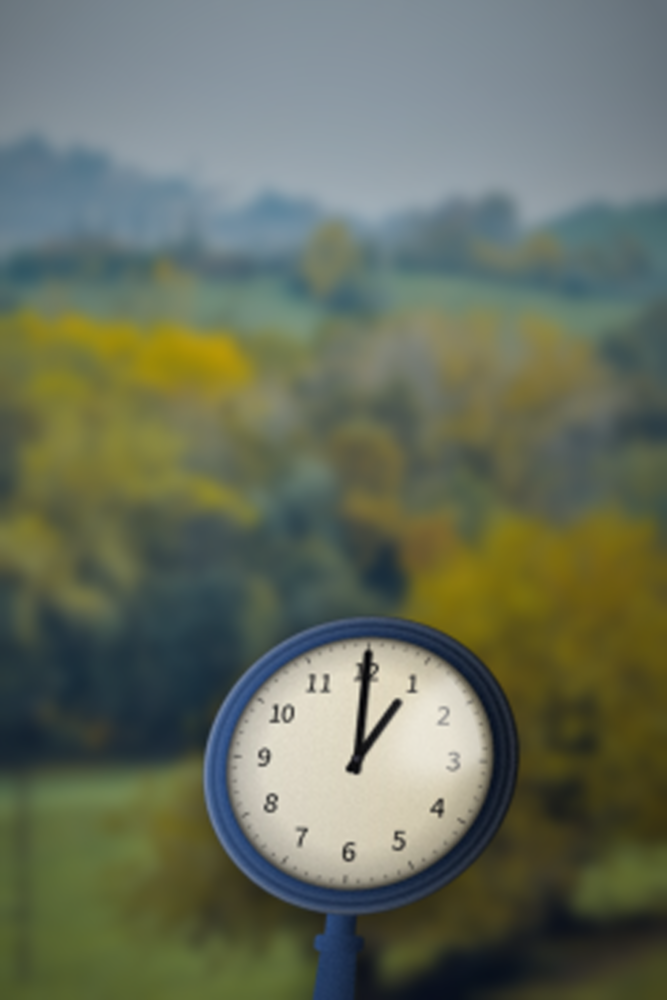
1:00
